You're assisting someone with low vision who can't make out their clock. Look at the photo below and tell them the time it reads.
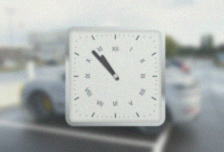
10:53
